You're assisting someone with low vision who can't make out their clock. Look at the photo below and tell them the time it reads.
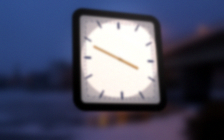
3:49
